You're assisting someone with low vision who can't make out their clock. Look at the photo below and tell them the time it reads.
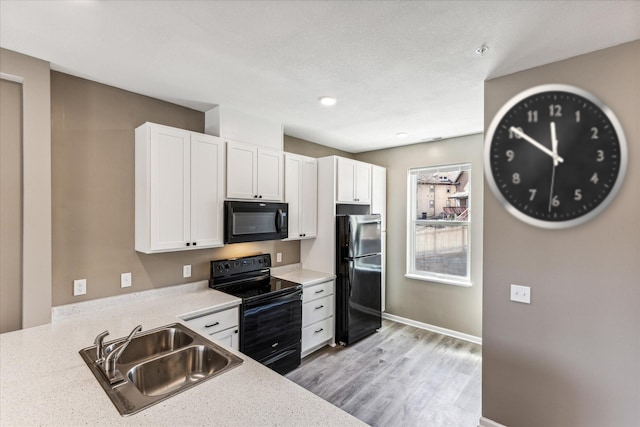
11:50:31
